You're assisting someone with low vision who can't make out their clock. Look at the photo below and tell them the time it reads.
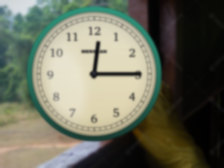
12:15
